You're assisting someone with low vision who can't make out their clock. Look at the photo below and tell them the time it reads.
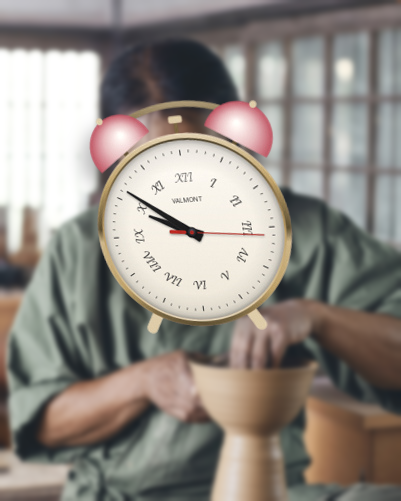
9:51:16
